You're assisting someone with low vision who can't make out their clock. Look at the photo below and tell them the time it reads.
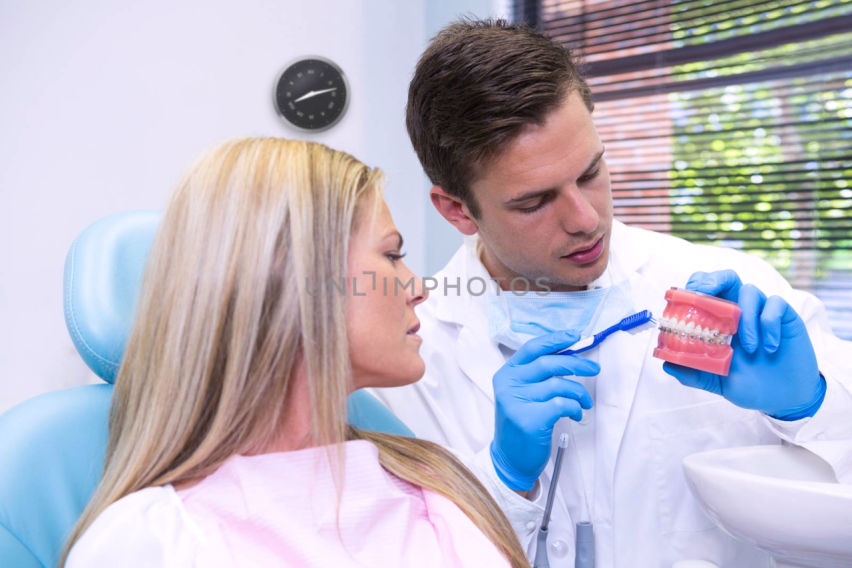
8:13
